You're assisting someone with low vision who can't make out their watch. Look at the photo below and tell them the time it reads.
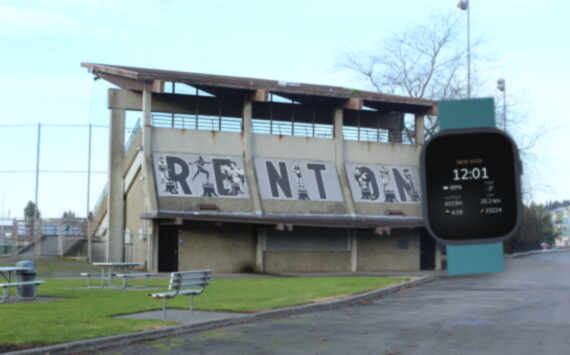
12:01
